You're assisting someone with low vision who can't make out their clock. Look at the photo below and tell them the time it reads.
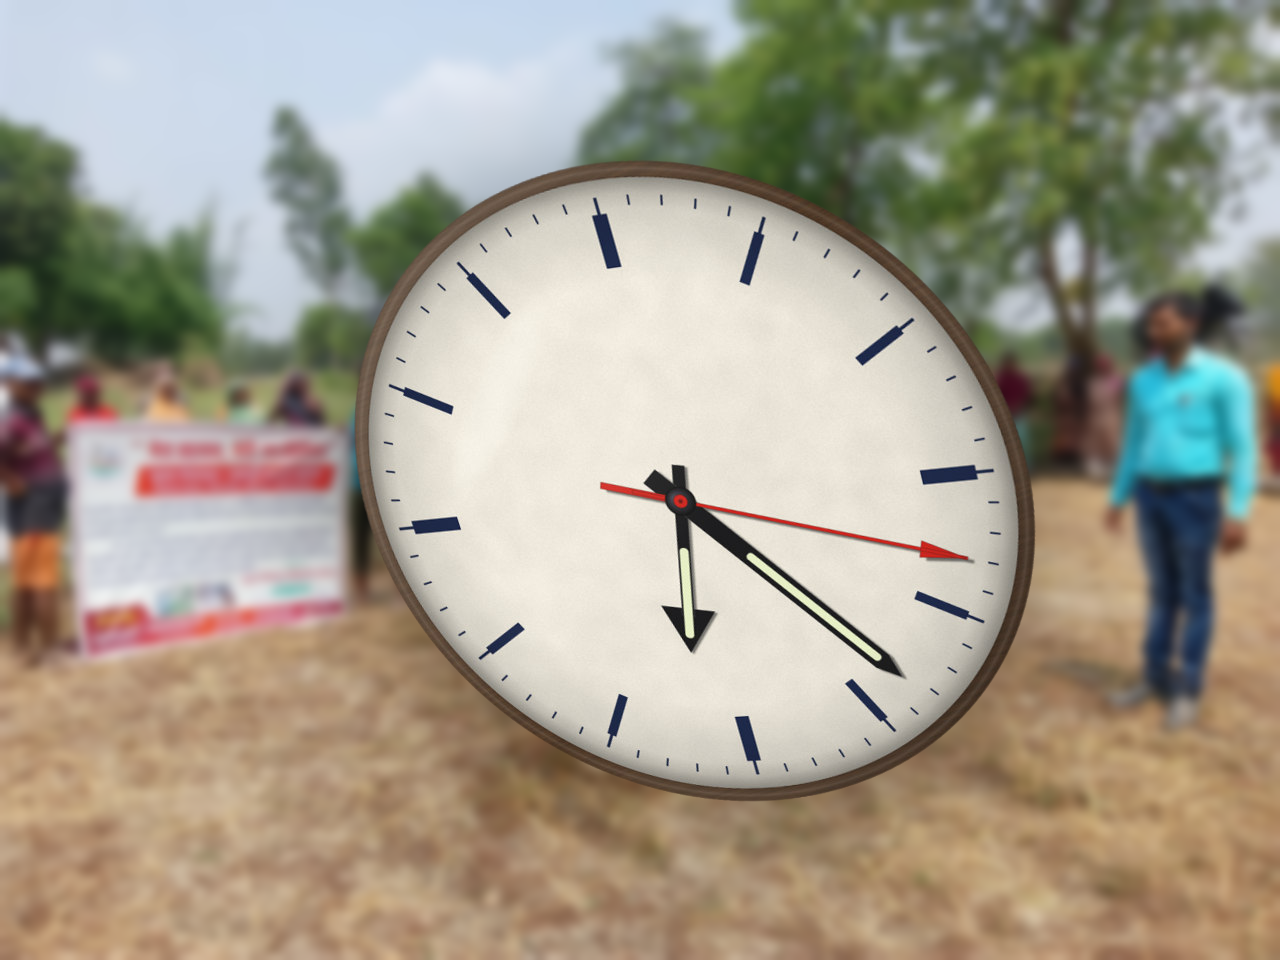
6:23:18
